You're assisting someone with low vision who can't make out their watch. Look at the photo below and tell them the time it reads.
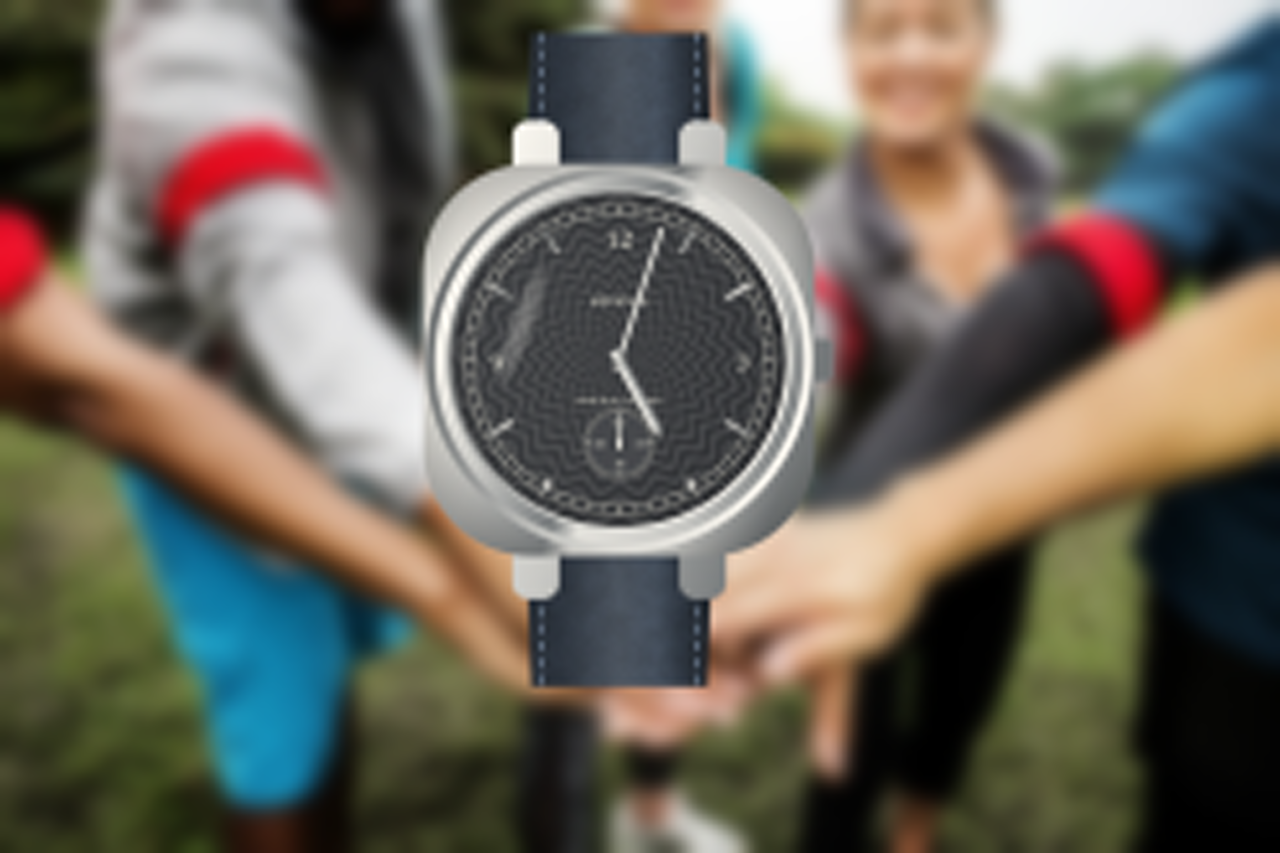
5:03
